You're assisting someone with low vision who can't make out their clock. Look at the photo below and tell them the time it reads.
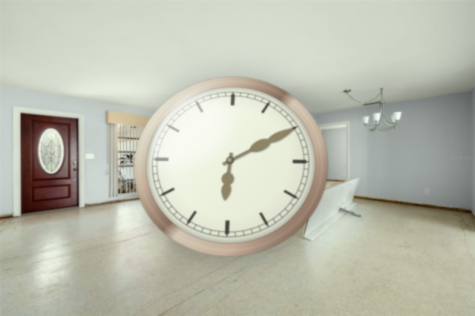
6:10
